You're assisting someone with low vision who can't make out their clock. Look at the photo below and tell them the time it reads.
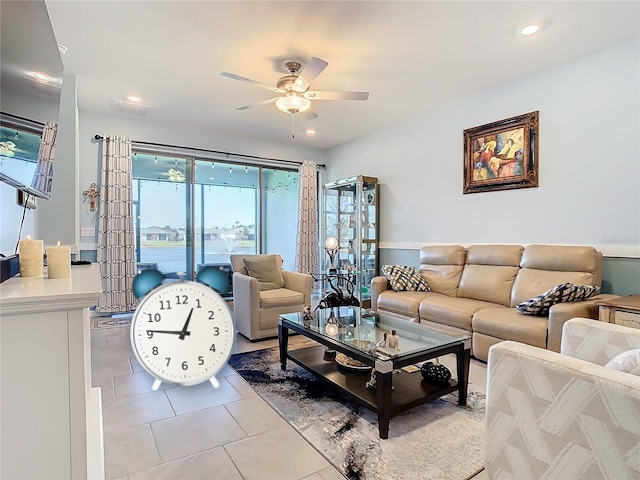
12:46
